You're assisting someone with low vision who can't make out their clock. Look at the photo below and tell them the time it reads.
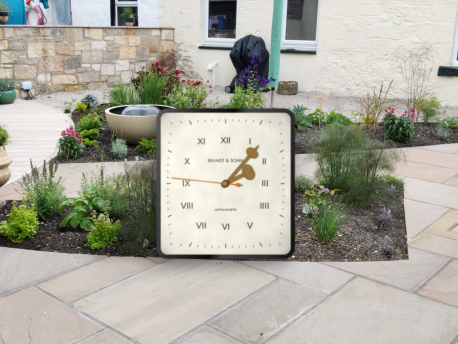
2:06:46
